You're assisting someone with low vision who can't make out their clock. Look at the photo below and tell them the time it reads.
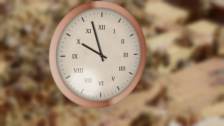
9:57
